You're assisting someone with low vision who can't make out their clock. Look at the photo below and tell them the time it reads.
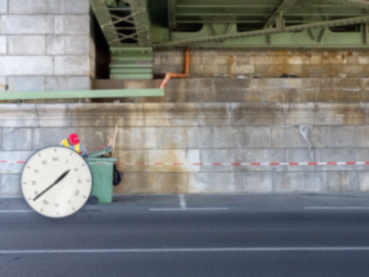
1:39
